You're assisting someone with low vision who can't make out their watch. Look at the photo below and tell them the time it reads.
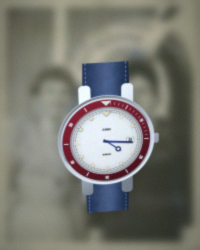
4:16
